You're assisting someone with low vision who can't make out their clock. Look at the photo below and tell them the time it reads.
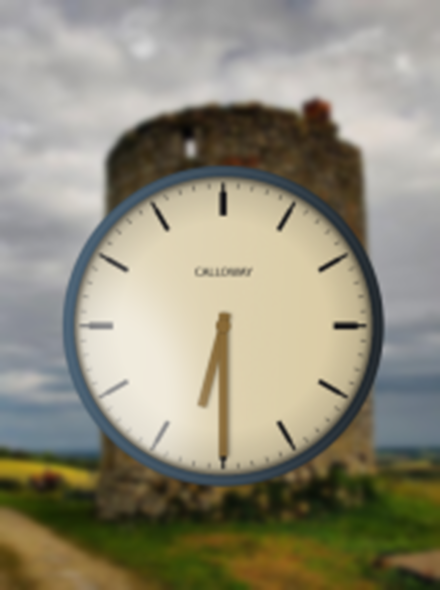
6:30
